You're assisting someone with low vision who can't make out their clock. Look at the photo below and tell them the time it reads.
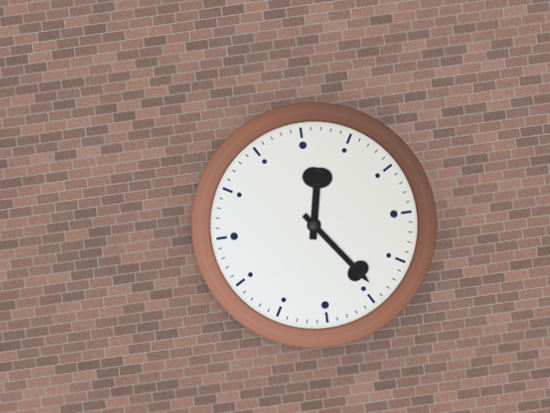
12:24
